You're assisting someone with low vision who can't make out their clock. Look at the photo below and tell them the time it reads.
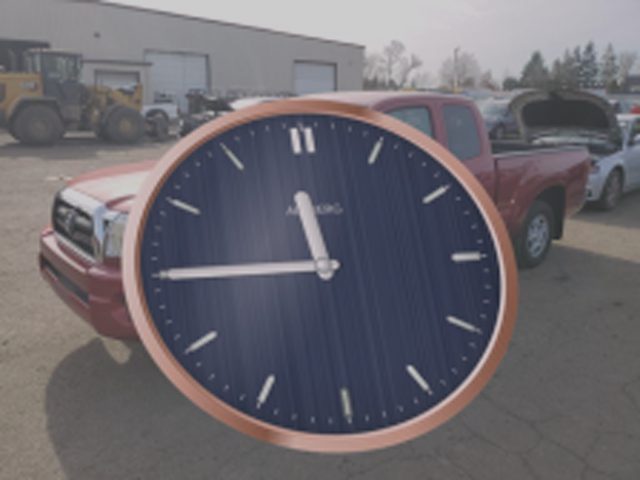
11:45
